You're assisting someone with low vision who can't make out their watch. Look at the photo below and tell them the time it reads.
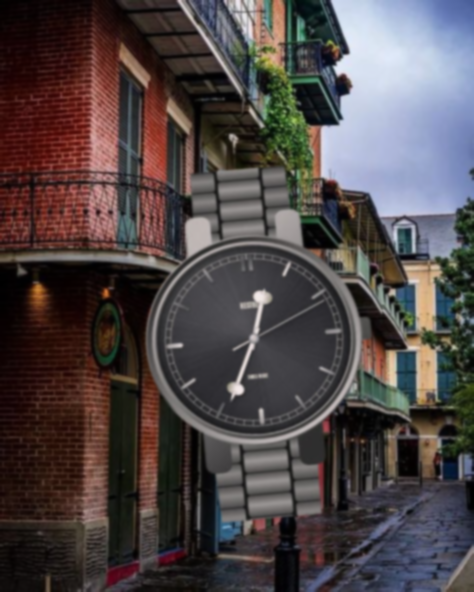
12:34:11
